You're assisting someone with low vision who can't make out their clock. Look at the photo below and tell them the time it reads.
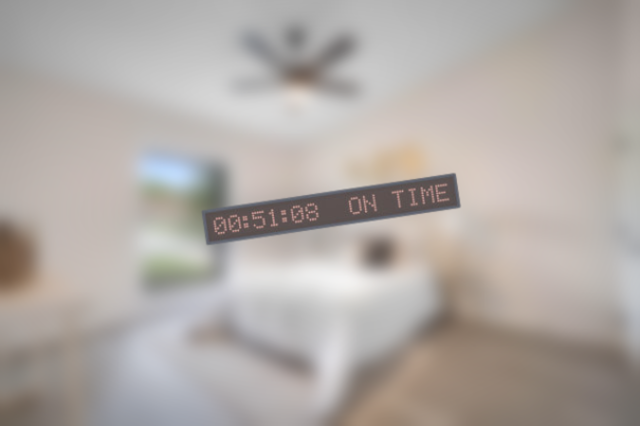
0:51:08
